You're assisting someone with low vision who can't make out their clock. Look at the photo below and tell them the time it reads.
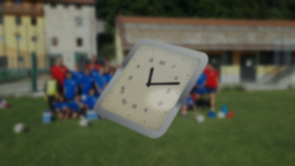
11:12
